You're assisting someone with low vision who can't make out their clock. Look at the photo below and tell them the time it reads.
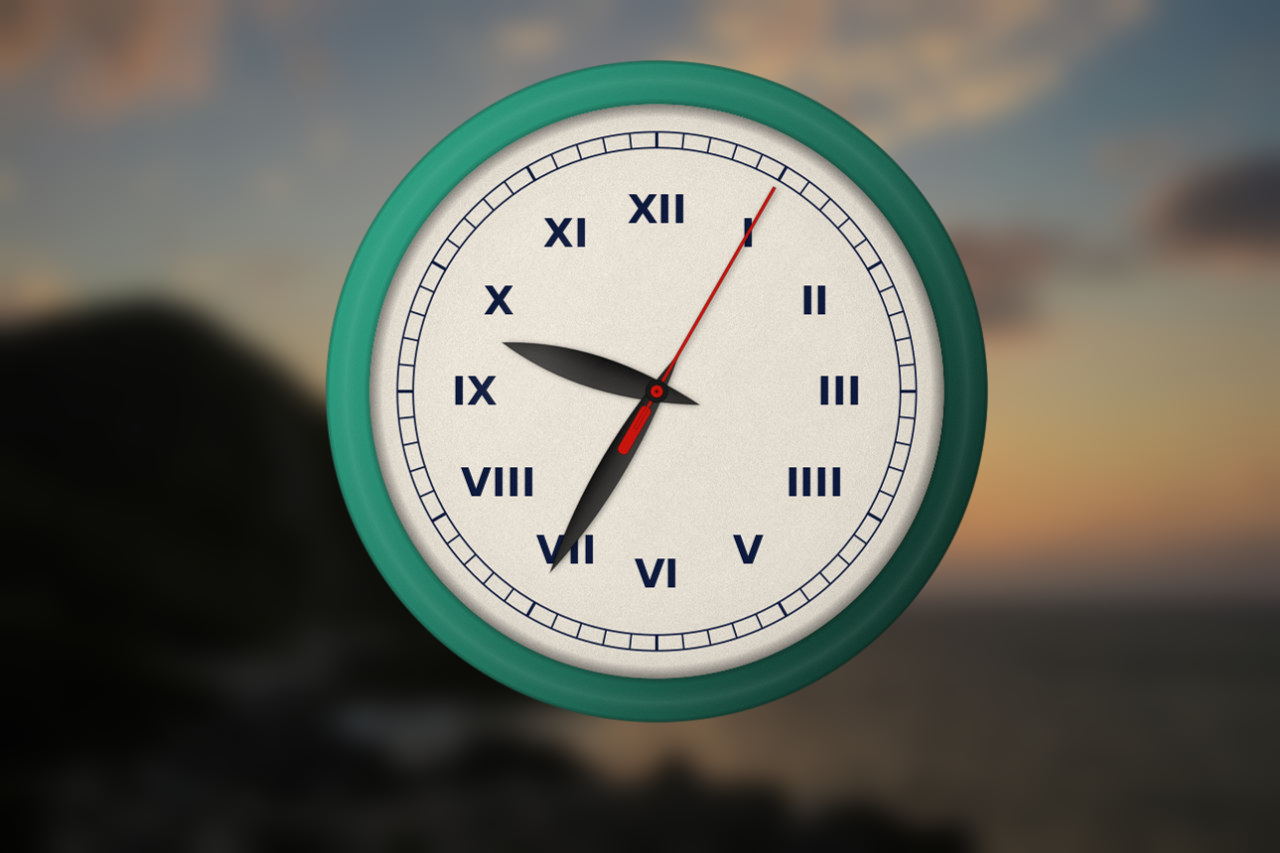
9:35:05
